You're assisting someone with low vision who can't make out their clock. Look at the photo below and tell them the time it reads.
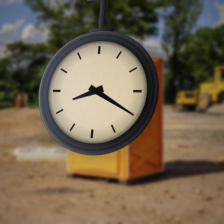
8:20
